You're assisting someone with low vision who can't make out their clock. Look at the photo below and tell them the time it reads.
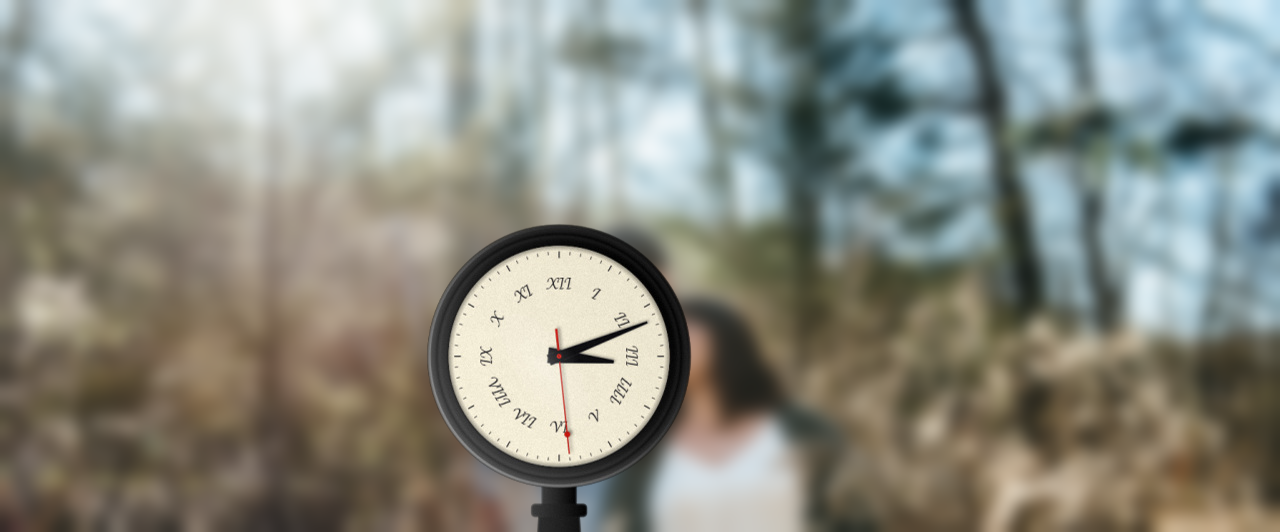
3:11:29
